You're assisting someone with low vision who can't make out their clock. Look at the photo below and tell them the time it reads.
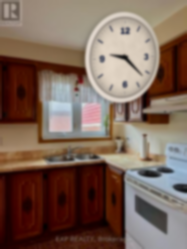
9:22
